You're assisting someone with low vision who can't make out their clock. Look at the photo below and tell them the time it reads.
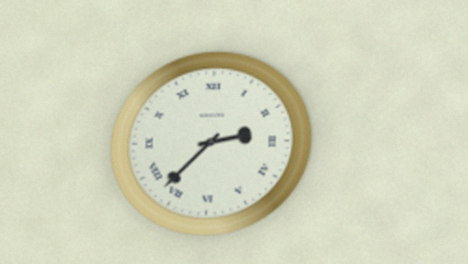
2:37
